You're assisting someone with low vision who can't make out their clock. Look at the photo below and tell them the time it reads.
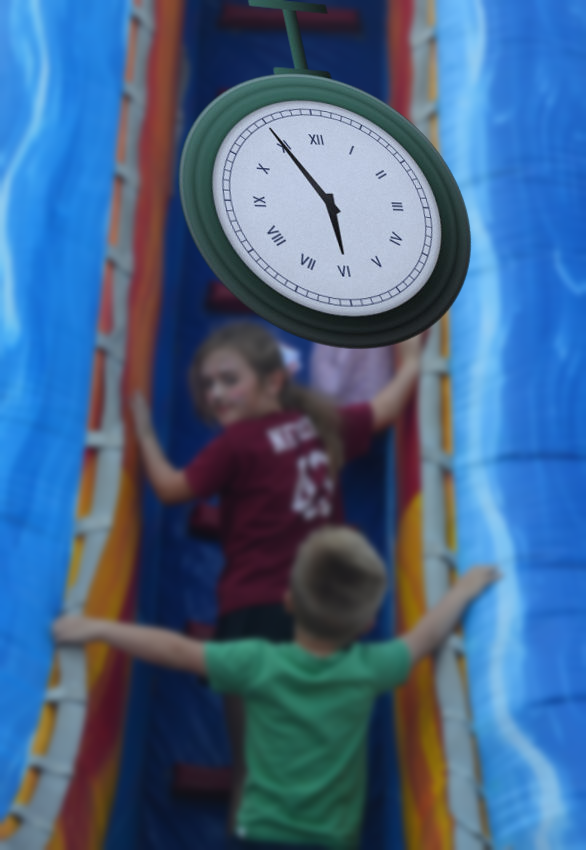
5:55
